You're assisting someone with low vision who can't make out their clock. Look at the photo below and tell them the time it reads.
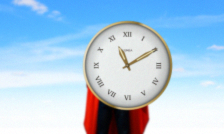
11:10
